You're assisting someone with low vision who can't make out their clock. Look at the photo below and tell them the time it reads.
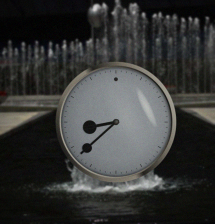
8:38
